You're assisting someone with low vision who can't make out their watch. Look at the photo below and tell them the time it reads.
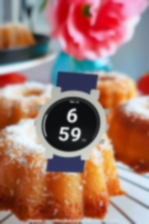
6:59
